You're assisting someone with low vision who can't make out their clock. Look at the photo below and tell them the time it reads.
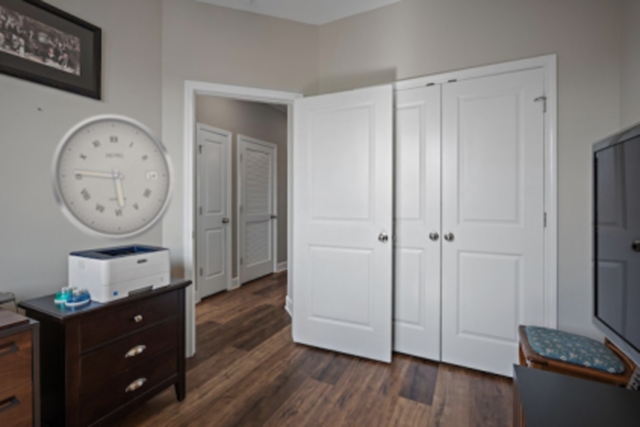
5:46
